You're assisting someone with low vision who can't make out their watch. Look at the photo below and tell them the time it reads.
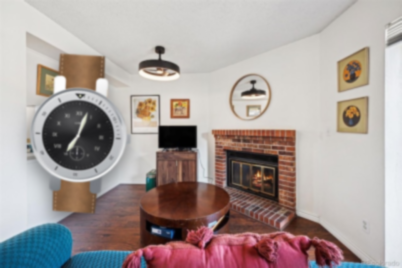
7:03
